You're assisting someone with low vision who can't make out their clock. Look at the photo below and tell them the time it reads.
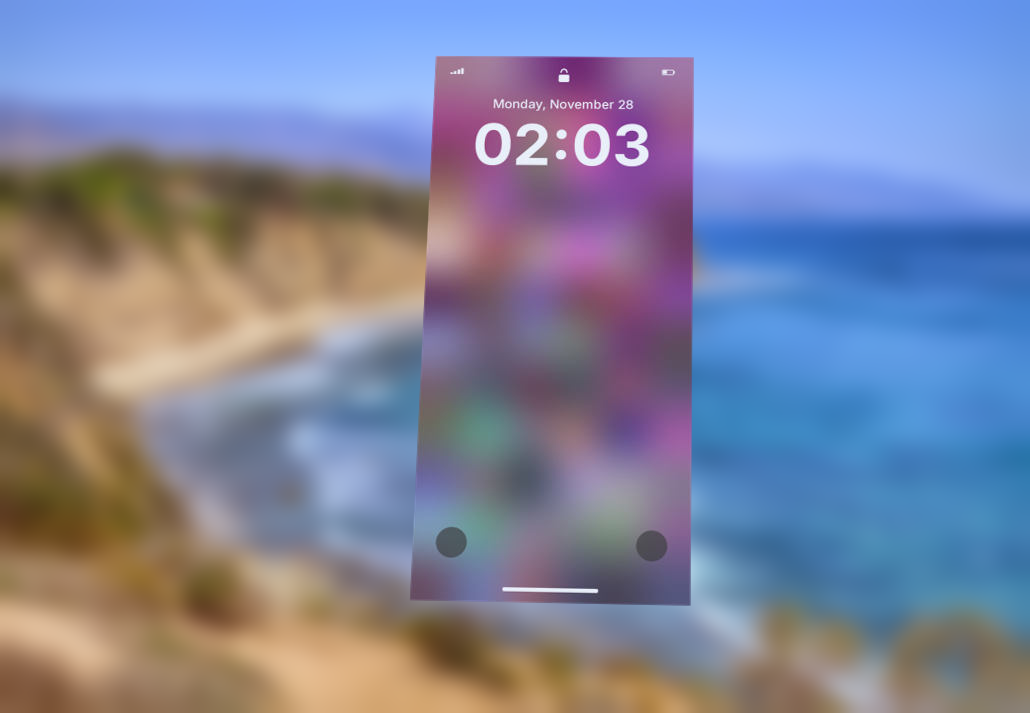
2:03
